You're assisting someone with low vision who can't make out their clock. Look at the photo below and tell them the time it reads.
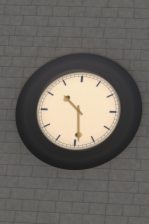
10:29
